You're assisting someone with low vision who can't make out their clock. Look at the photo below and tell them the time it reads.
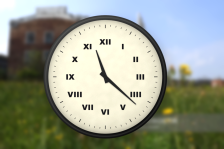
11:22
